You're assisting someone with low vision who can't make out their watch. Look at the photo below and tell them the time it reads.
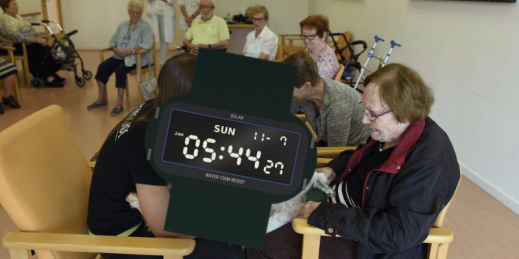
5:44:27
